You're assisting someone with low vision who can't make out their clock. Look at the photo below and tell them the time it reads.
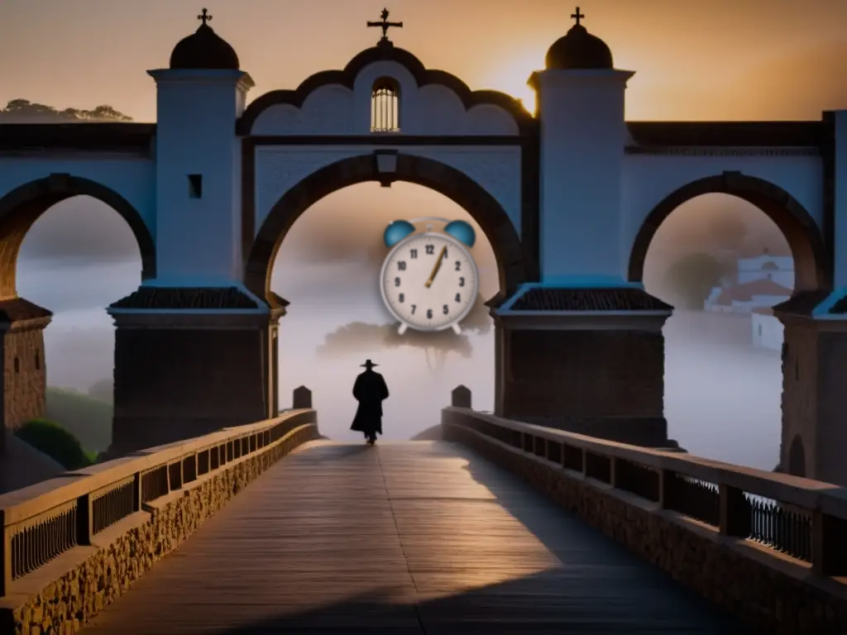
1:04
